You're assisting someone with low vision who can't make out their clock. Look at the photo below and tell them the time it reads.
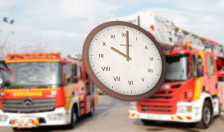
10:01
